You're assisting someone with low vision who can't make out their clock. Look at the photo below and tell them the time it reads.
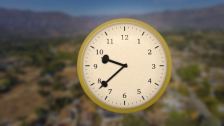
9:38
